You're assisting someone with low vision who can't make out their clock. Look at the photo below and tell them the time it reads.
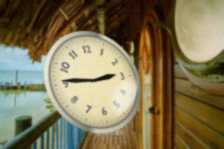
2:46
